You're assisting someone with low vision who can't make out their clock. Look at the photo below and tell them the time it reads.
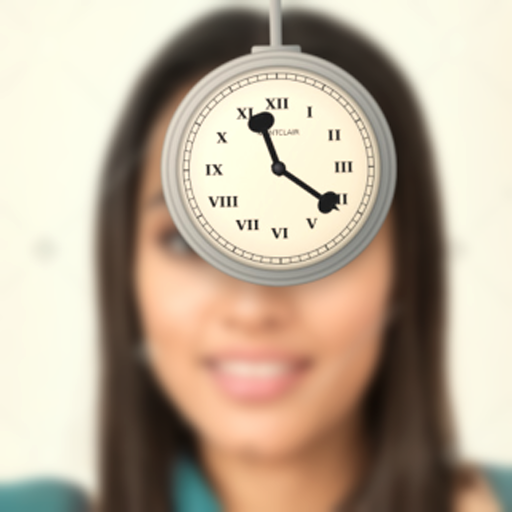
11:21
